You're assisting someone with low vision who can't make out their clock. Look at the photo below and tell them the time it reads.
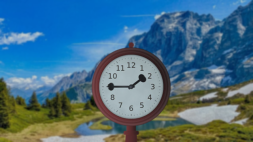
1:45
